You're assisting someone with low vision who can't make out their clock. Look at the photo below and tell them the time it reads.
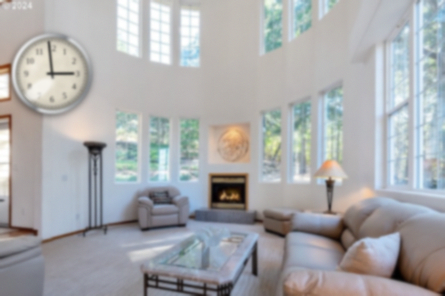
2:59
